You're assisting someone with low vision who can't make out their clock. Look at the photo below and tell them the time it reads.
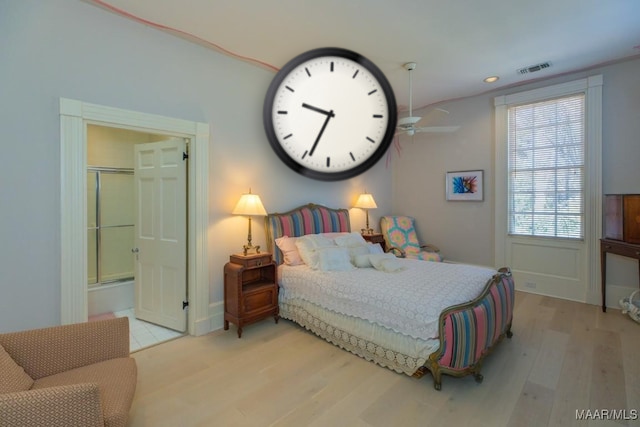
9:34
